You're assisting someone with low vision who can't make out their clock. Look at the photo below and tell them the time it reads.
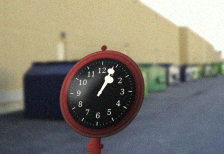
1:04
